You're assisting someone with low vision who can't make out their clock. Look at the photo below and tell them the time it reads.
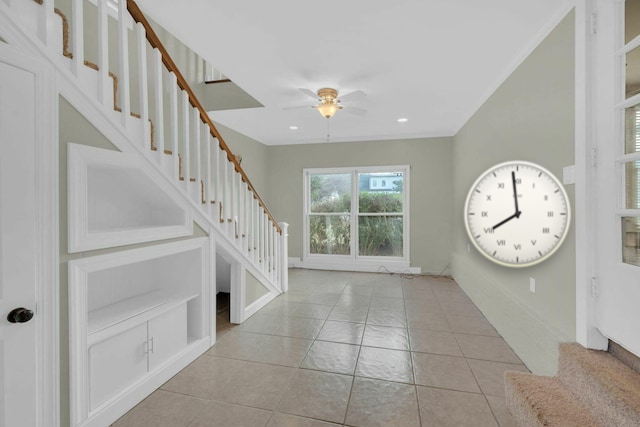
7:59
